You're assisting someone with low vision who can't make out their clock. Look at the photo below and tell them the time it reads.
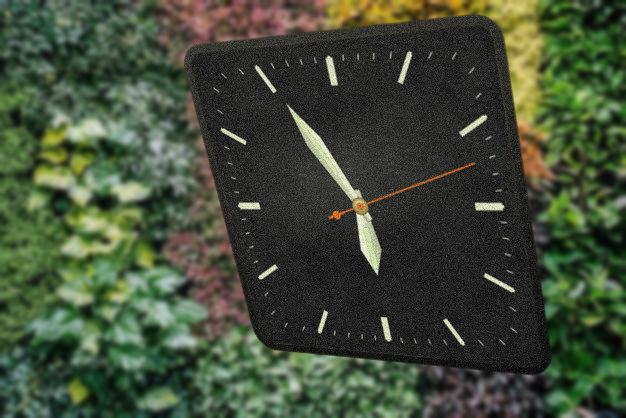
5:55:12
